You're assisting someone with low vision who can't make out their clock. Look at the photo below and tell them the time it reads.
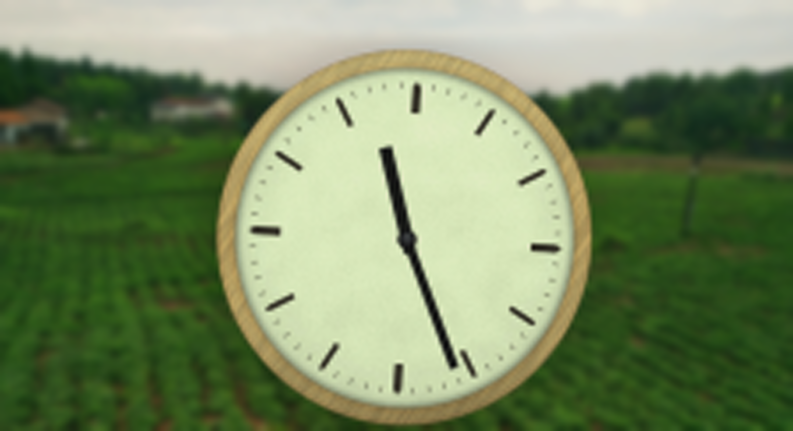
11:26
